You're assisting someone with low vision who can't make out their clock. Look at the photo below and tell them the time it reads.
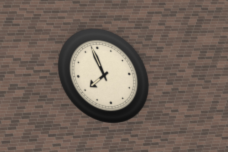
7:58
